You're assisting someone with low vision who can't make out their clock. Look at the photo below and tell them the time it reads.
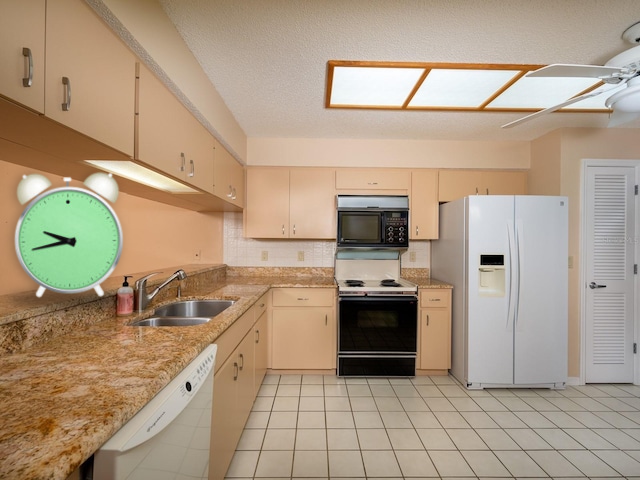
9:43
